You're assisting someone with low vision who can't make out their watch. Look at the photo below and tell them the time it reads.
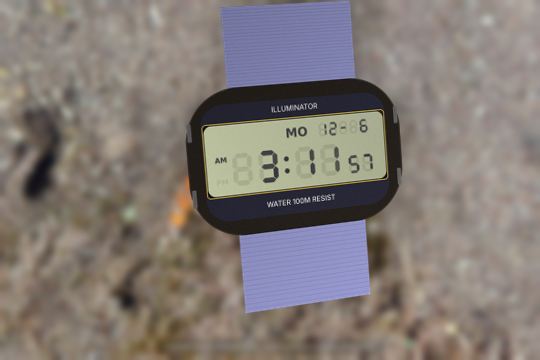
3:11:57
